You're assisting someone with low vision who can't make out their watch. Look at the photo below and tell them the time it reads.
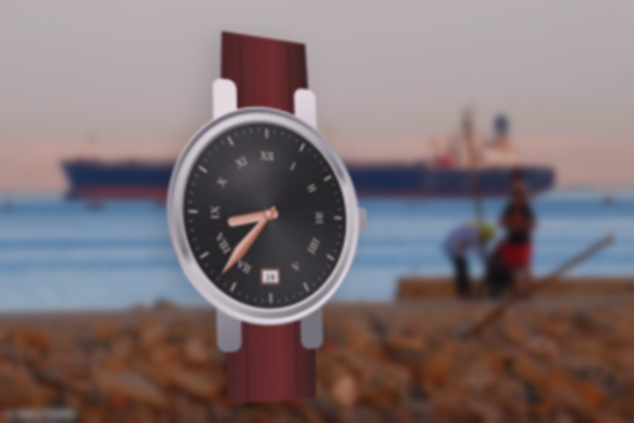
8:37
